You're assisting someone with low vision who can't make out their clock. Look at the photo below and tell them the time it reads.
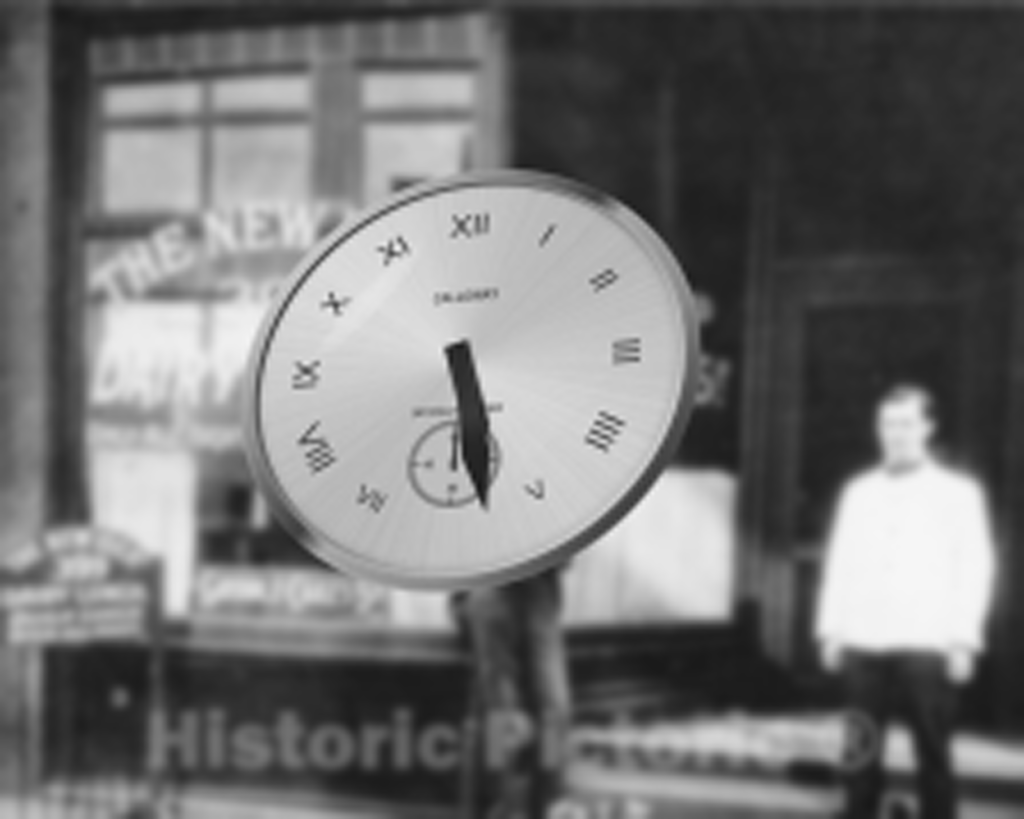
5:28
